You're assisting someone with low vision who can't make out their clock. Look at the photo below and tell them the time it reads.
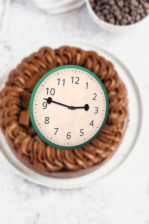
2:47
